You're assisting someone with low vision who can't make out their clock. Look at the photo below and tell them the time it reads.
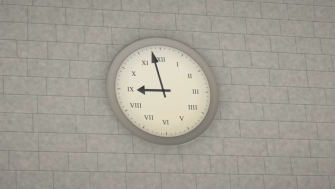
8:58
